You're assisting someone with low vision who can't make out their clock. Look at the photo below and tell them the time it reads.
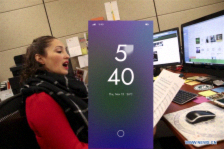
5:40
